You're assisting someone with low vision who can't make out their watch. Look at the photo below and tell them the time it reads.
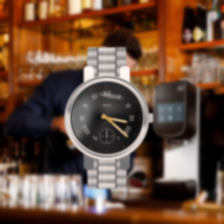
3:22
